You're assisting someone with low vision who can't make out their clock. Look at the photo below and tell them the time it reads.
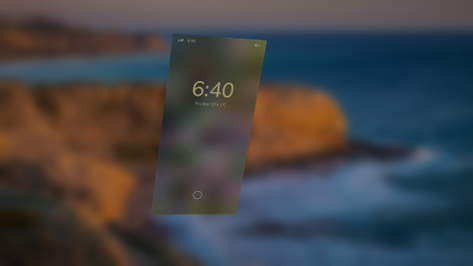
6:40
